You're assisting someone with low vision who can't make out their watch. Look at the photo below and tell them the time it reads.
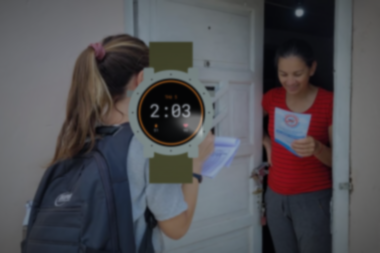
2:03
